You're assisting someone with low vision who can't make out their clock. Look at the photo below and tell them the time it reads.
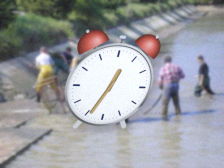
12:34
